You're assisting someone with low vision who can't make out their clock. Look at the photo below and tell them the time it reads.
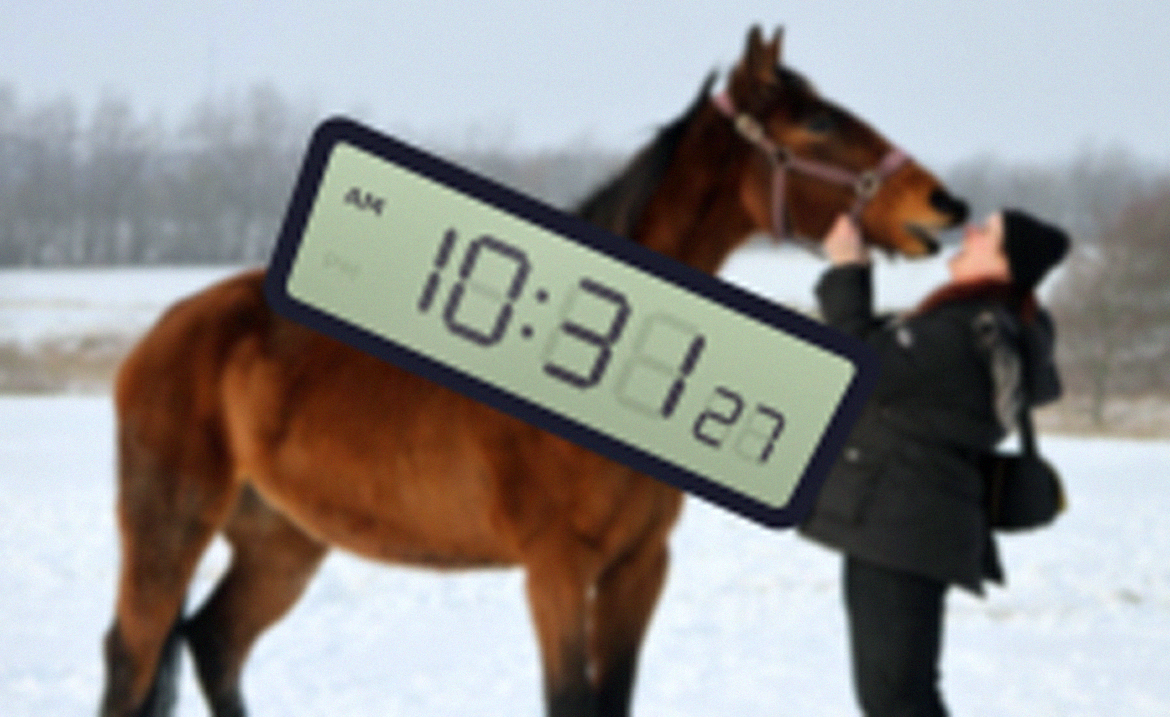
10:31:27
